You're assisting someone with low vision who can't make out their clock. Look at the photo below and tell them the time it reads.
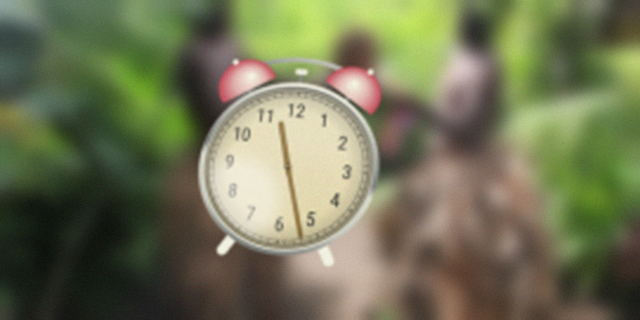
11:27
